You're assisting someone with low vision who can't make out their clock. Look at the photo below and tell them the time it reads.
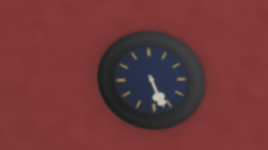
5:27
